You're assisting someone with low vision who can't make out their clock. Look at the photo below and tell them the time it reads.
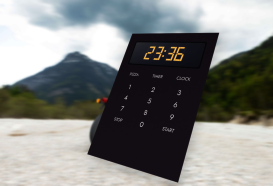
23:36
